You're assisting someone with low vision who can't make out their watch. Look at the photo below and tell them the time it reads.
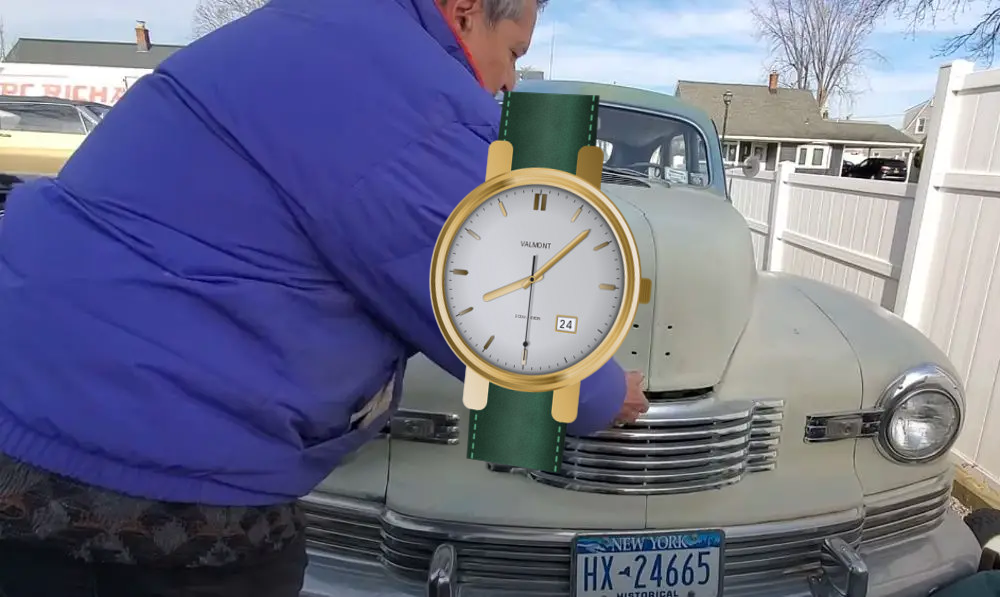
8:07:30
